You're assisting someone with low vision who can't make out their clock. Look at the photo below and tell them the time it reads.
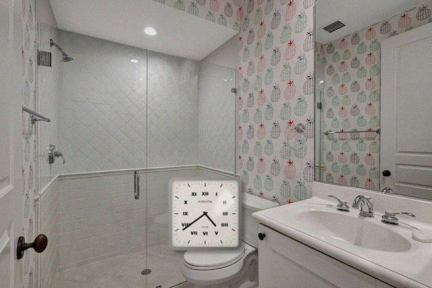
4:39
